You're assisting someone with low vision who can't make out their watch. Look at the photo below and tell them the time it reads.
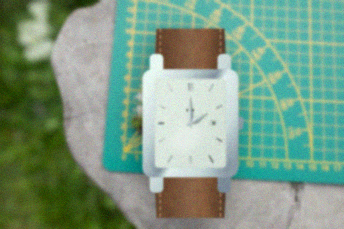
2:00
